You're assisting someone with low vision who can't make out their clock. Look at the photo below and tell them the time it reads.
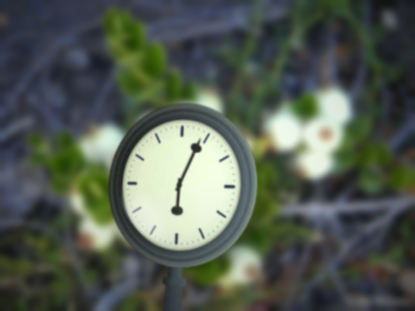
6:04
